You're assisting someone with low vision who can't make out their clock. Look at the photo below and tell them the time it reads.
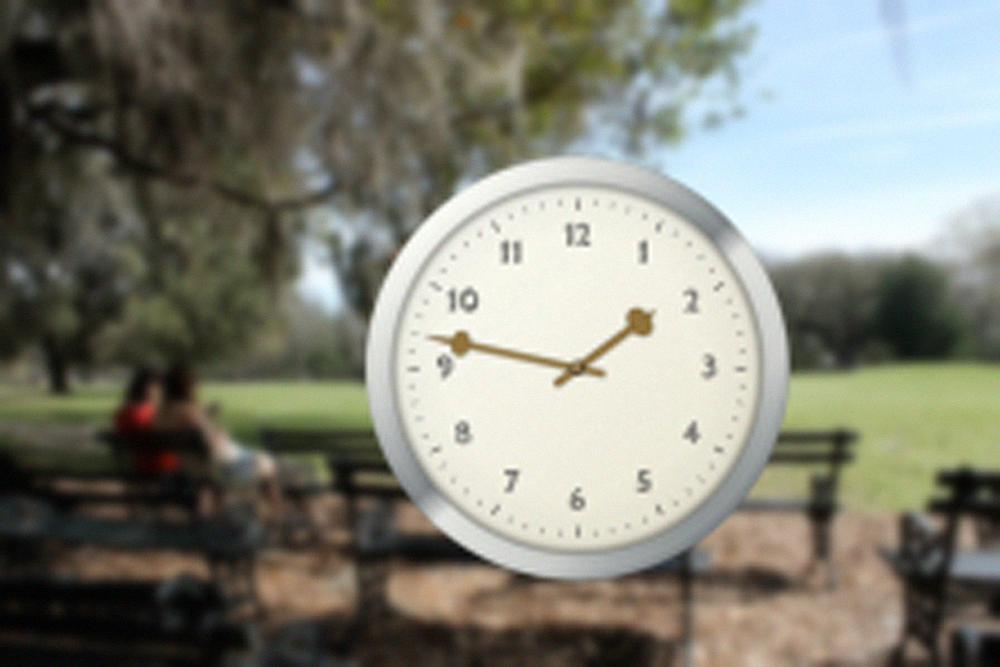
1:47
